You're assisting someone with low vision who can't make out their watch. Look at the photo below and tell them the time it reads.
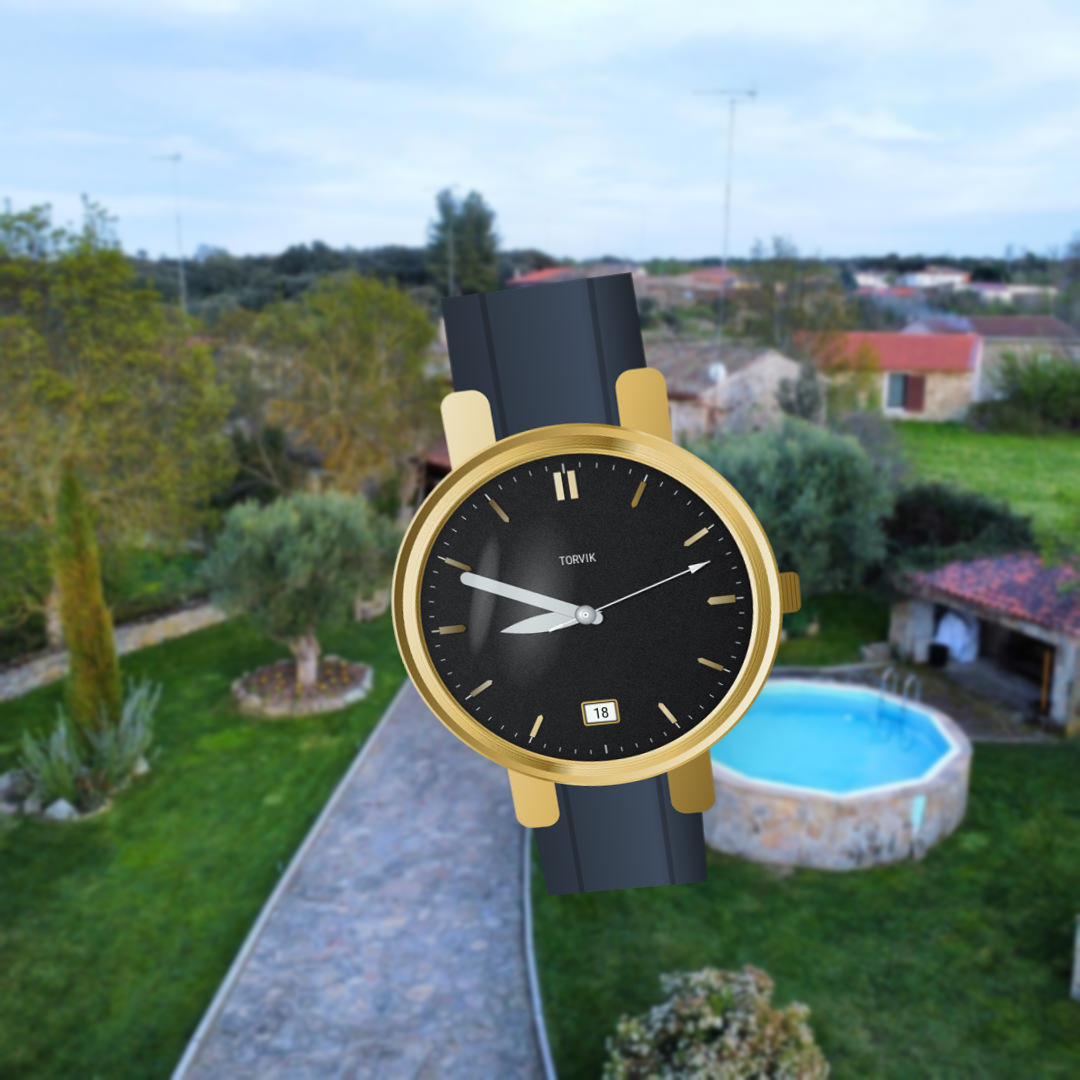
8:49:12
